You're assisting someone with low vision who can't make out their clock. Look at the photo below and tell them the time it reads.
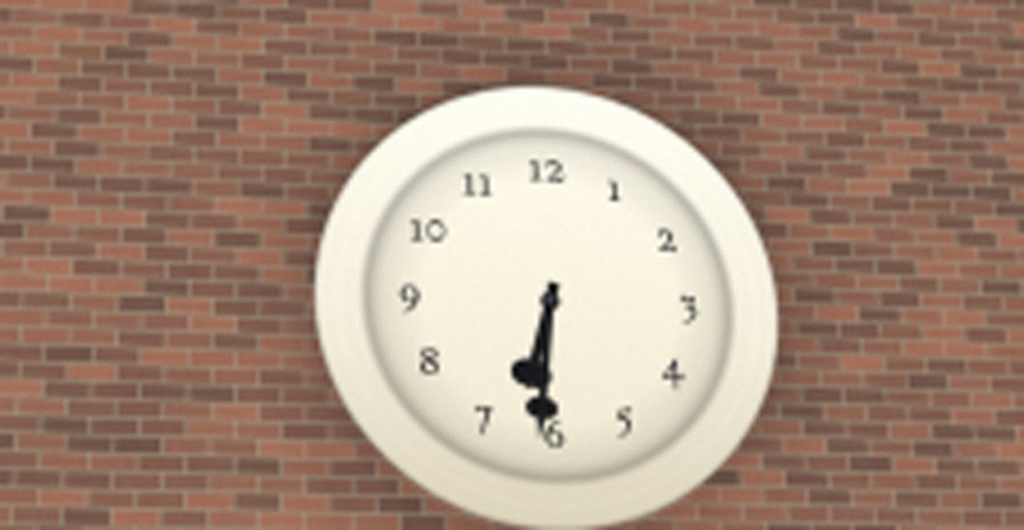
6:31
